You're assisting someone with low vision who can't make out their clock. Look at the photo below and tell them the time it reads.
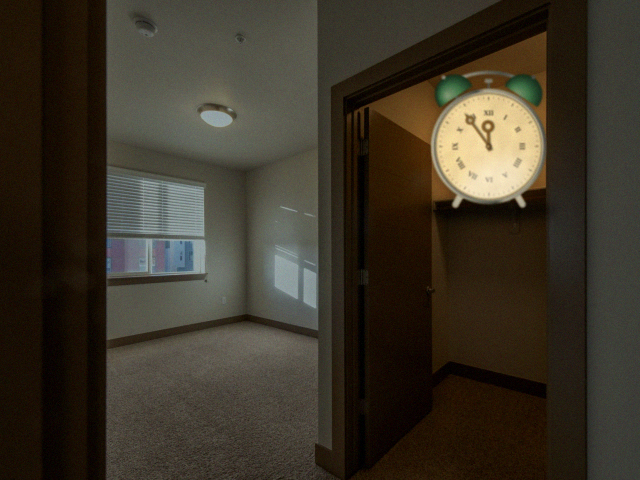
11:54
